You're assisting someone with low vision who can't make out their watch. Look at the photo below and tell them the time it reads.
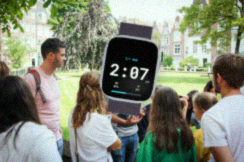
2:07
